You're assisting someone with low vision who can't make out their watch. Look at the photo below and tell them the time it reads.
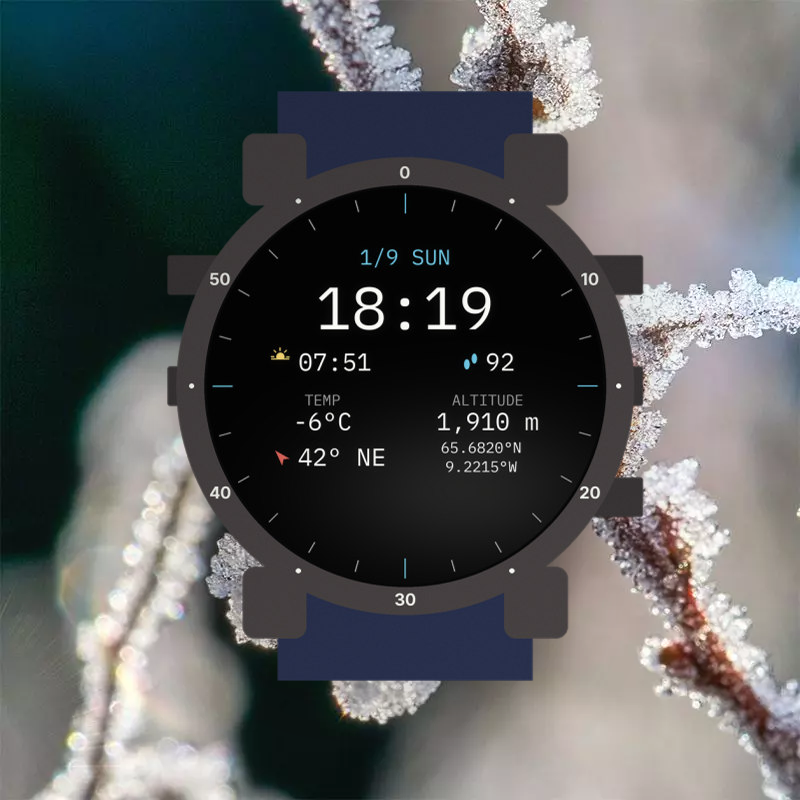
18:19
